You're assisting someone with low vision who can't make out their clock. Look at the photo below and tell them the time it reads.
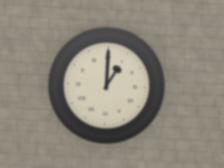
1:00
